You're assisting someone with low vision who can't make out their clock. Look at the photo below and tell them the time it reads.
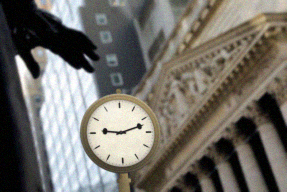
9:12
